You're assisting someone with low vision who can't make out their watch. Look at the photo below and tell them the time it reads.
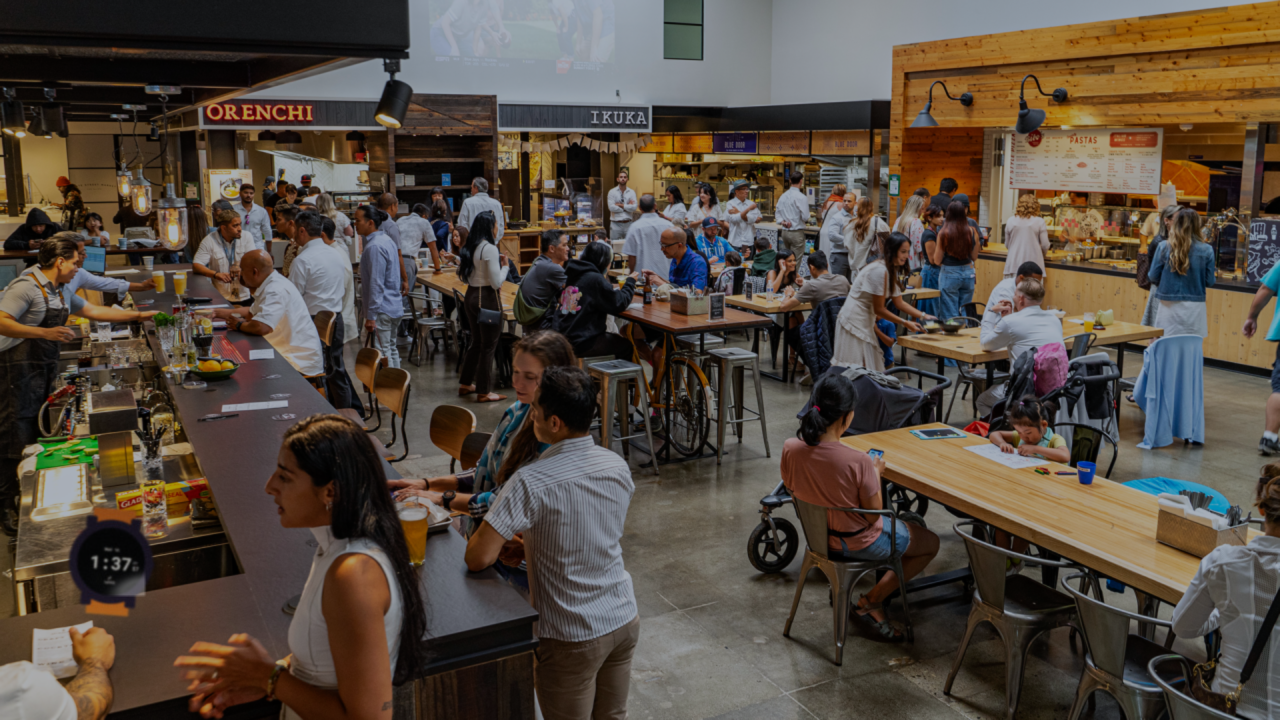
1:37
